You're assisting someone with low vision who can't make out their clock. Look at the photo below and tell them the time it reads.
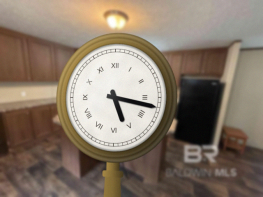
5:17
